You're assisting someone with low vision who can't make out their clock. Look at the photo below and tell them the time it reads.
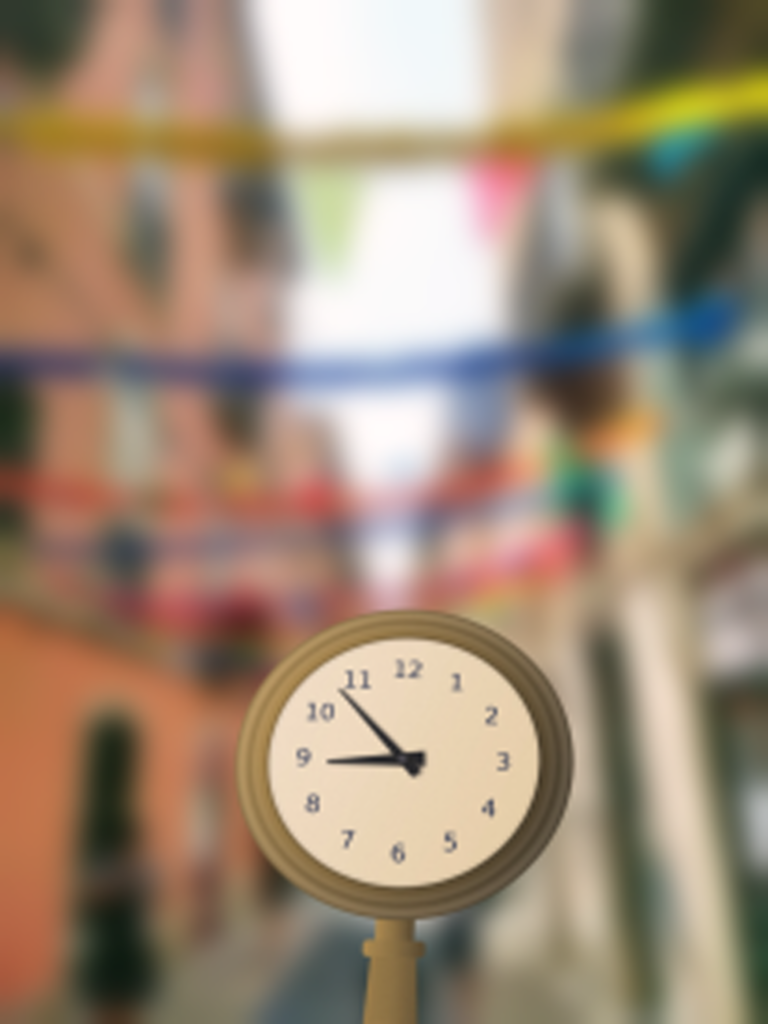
8:53
